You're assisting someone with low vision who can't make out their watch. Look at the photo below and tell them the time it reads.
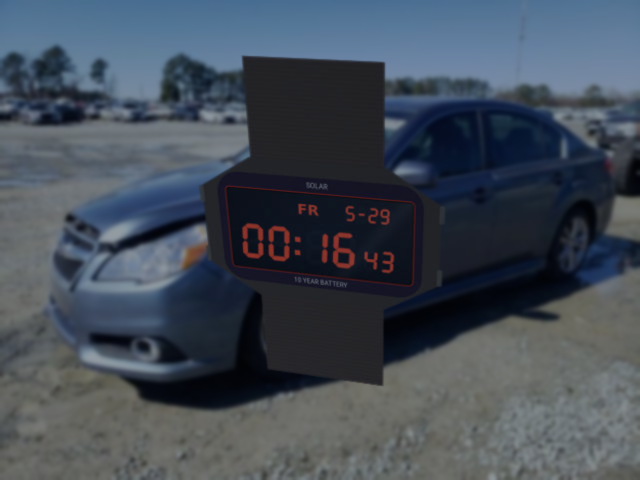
0:16:43
